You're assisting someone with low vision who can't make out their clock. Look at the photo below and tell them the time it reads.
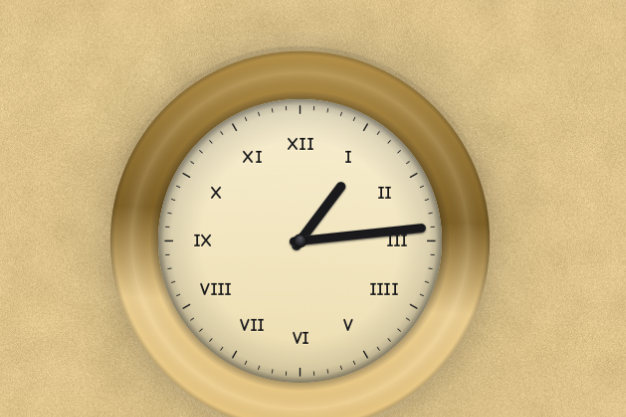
1:14
